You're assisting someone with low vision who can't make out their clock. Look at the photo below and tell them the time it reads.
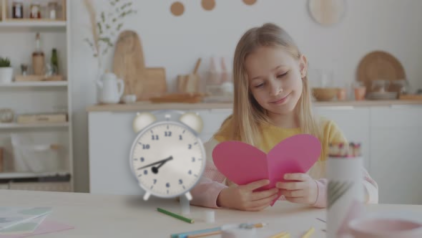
7:42
